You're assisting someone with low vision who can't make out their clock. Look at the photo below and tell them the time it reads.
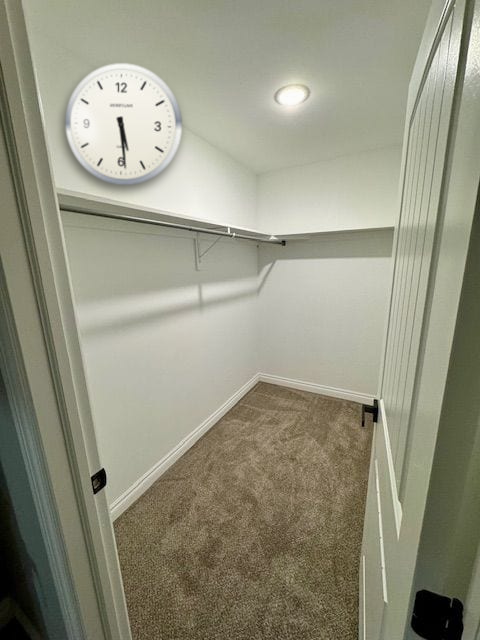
5:29
